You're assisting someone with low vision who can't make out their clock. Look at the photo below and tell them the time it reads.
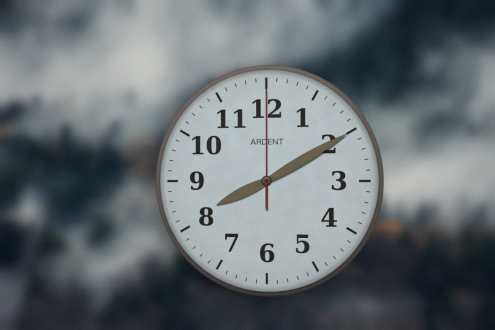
8:10:00
